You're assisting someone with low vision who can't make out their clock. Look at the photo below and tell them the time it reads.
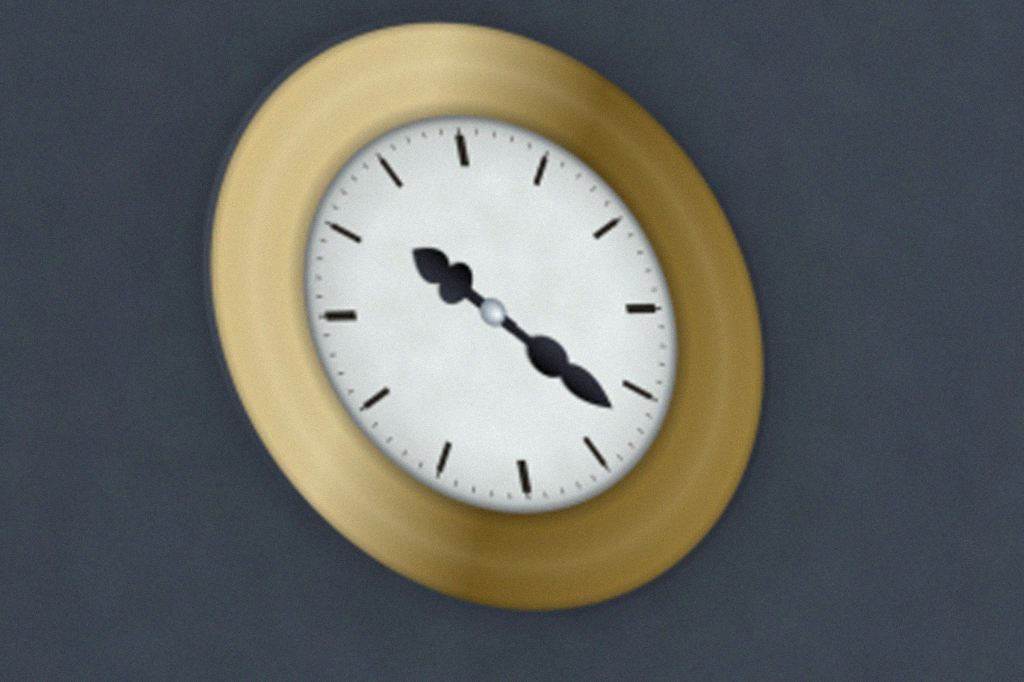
10:22
